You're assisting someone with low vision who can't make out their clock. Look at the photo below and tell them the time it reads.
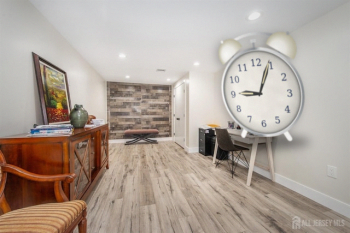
9:04
